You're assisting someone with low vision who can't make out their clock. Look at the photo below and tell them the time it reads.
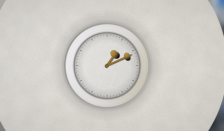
1:11
